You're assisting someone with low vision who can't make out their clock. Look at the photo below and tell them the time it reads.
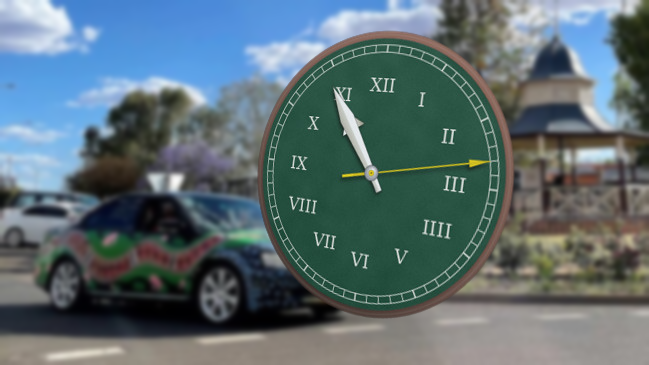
10:54:13
